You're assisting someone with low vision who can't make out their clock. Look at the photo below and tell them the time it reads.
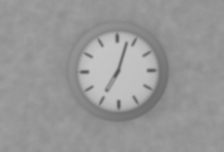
7:03
